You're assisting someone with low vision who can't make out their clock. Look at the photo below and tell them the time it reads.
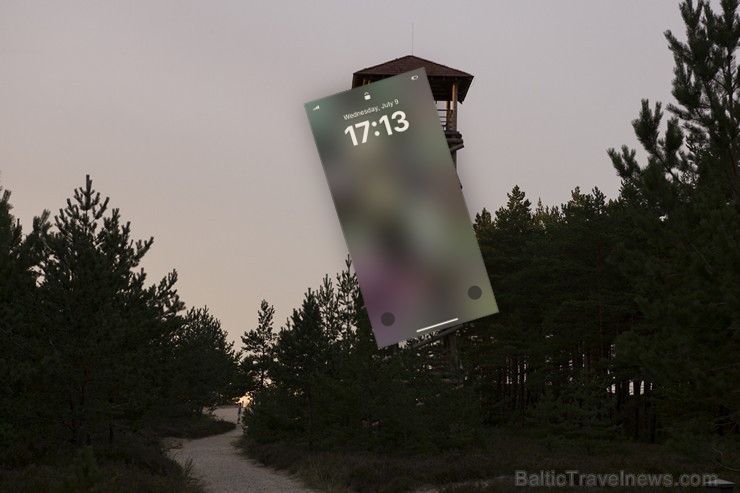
17:13
